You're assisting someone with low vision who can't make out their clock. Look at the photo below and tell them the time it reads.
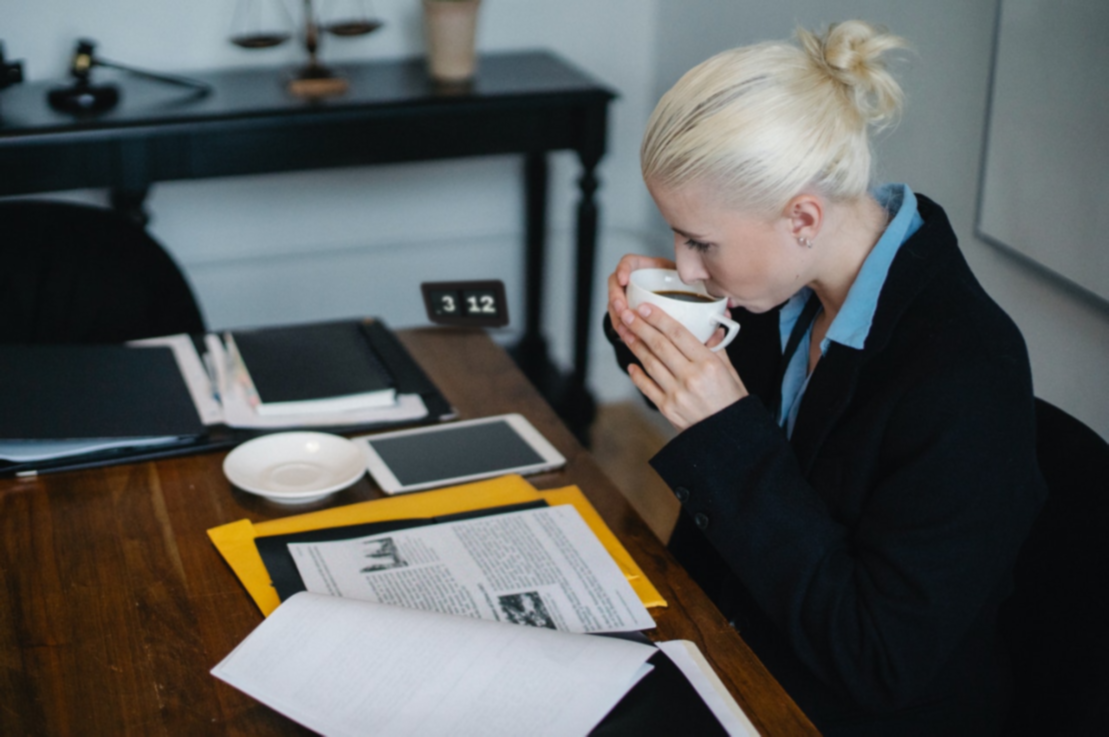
3:12
